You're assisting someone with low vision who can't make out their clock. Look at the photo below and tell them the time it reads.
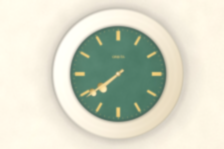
7:39
